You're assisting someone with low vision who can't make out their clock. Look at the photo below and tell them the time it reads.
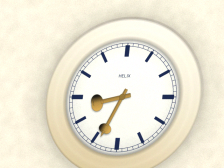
8:34
